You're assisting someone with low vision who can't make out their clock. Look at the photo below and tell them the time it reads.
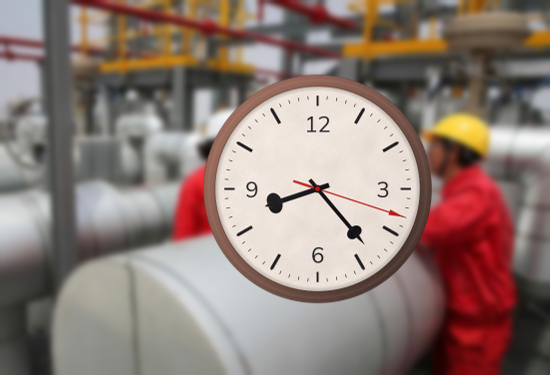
8:23:18
